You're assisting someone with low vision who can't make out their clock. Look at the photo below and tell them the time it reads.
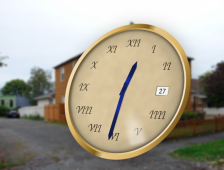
12:31
